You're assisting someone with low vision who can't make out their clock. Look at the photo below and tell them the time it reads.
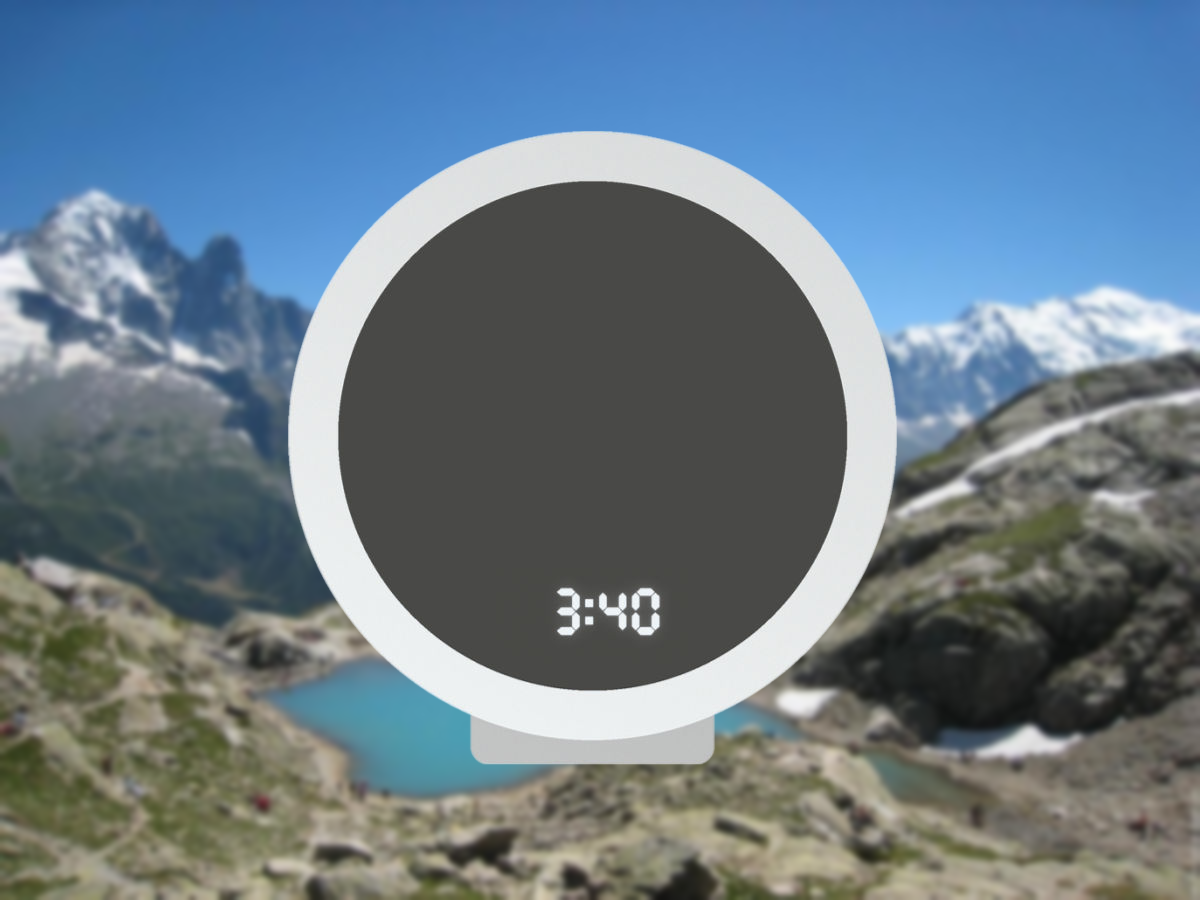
3:40
